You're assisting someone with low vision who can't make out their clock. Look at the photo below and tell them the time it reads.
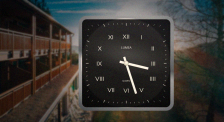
3:27
